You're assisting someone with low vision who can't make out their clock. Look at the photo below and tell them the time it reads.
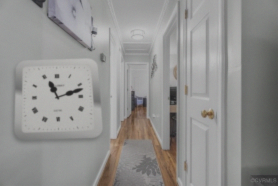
11:12
